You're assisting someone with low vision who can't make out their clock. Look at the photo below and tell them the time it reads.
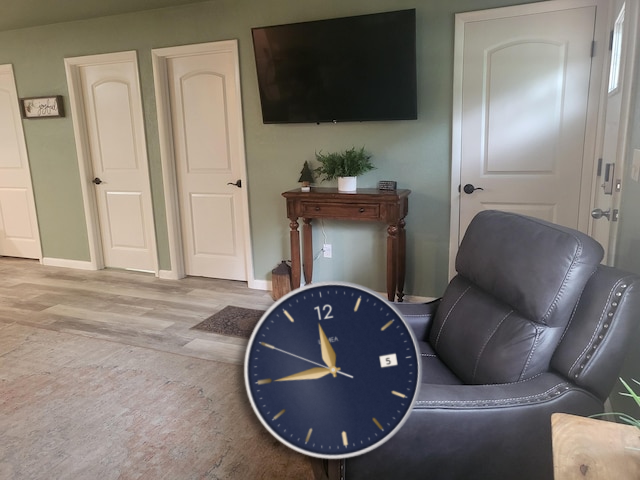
11:44:50
